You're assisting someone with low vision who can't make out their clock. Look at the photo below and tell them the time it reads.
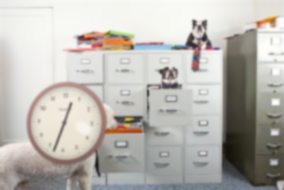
12:33
